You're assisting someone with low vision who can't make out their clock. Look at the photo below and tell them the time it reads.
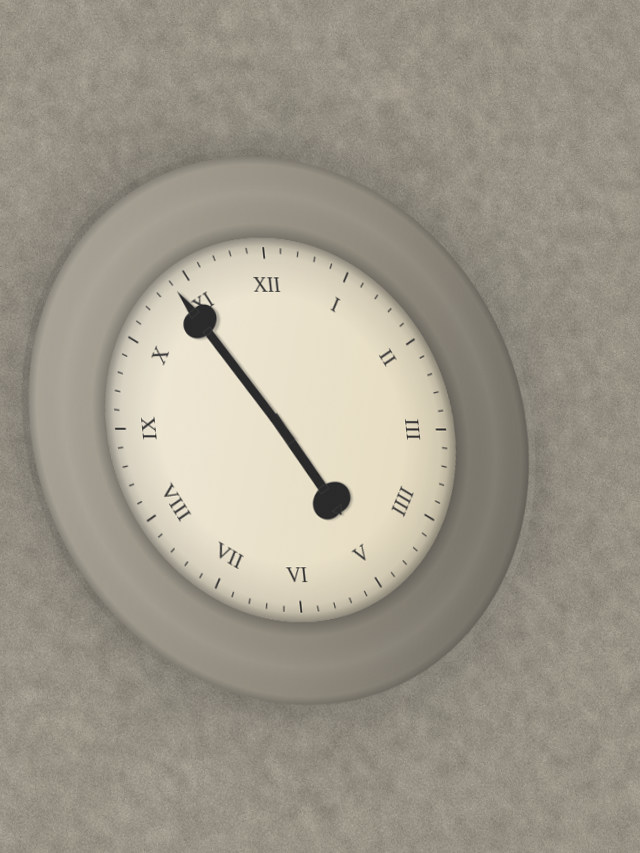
4:54
